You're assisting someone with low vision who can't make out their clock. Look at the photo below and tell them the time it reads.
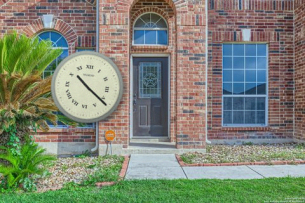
10:21
